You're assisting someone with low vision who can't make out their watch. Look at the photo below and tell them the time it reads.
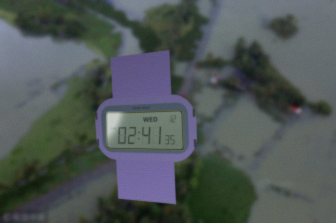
2:41
